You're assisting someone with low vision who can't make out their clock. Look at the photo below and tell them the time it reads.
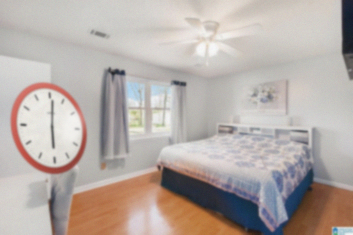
6:01
